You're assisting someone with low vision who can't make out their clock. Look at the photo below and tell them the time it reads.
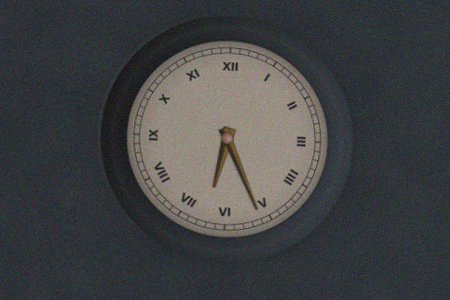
6:26
